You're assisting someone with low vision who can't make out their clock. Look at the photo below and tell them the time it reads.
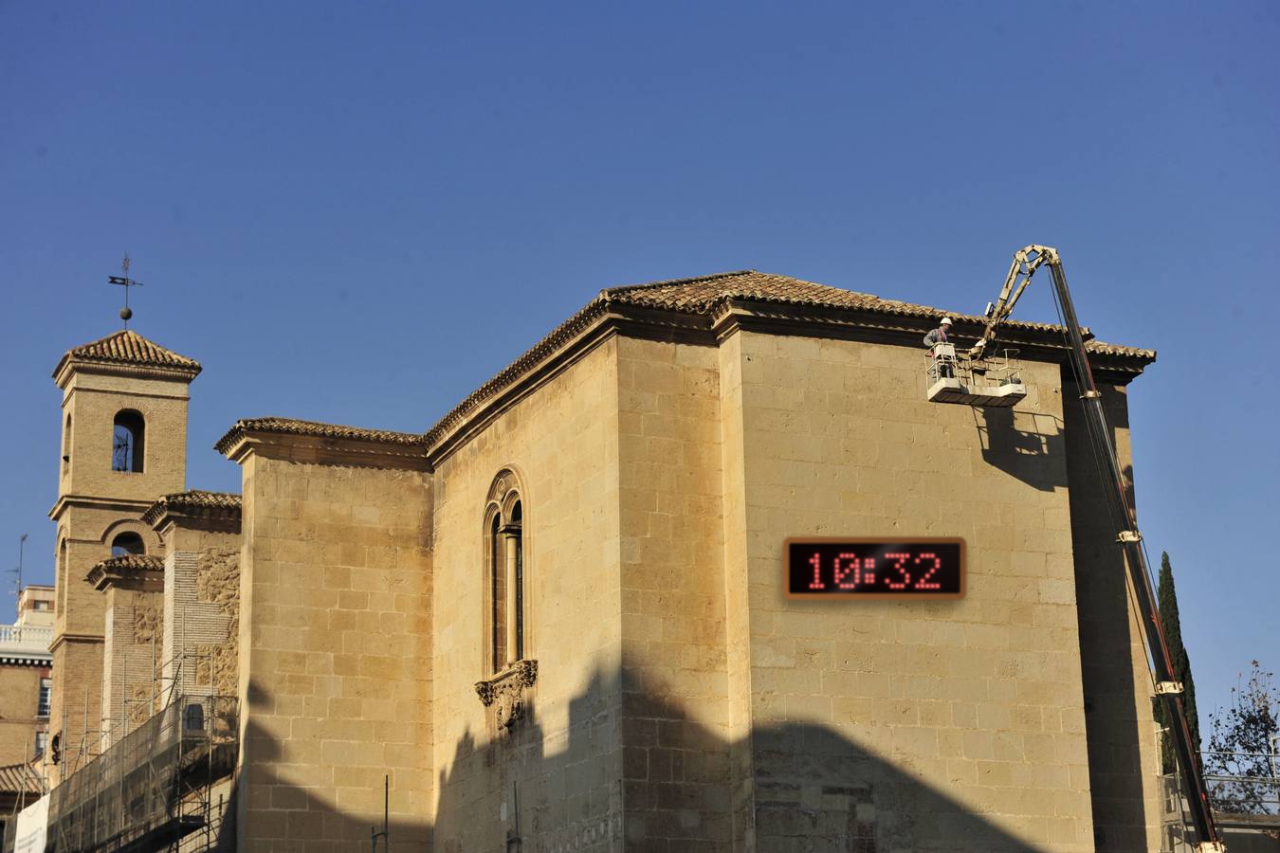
10:32
